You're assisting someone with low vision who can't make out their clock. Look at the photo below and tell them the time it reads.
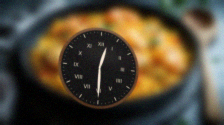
12:30
